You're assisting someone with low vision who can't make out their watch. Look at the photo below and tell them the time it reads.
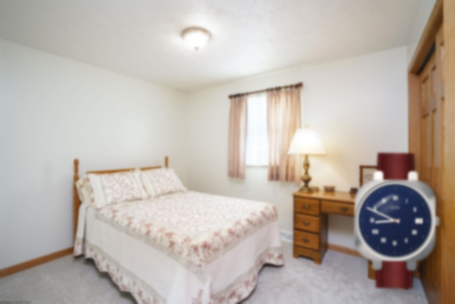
8:49
